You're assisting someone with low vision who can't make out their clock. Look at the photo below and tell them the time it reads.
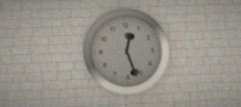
12:27
